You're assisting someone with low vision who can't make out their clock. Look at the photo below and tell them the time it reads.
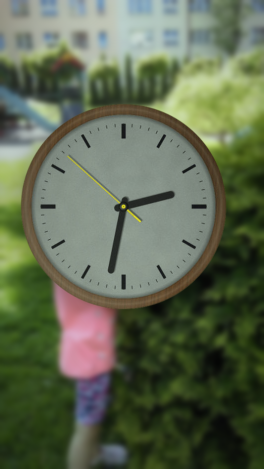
2:31:52
